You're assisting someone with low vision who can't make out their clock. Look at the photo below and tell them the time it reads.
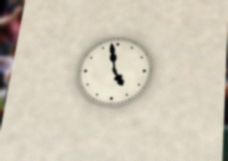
4:58
